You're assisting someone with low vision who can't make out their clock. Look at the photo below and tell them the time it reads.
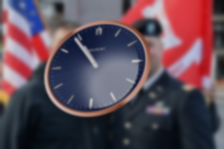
10:54
